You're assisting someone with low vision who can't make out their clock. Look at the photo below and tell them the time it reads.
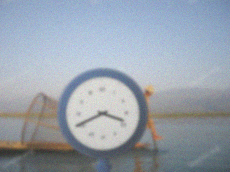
3:41
